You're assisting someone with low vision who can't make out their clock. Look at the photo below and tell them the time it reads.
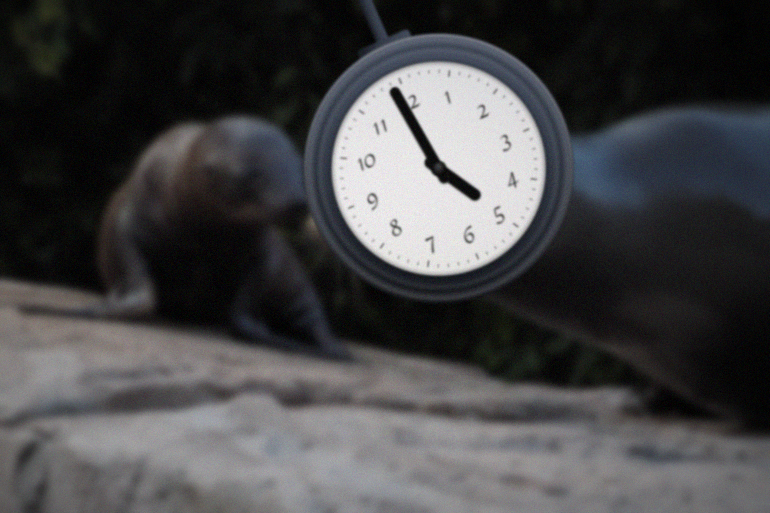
4:59
